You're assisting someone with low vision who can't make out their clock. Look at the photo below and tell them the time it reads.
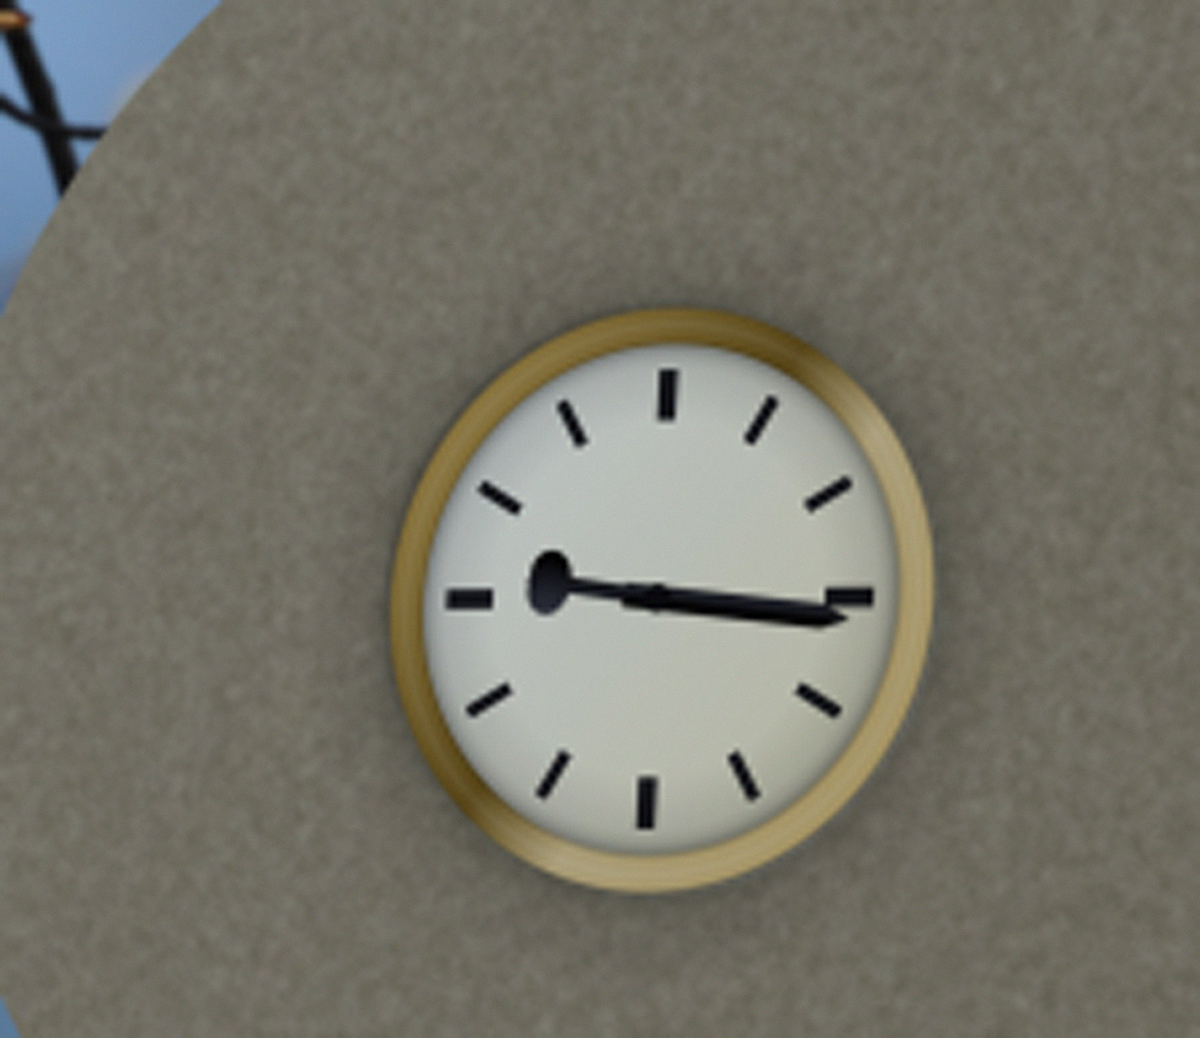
9:16
